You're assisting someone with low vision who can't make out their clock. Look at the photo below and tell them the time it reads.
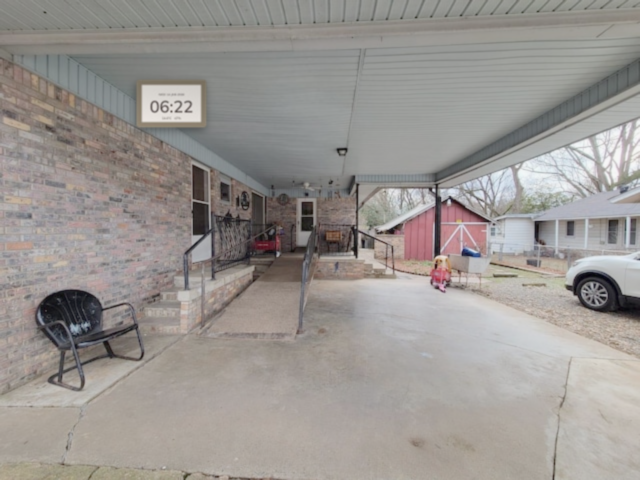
6:22
